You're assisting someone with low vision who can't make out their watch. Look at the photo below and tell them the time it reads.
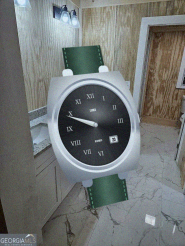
9:49
